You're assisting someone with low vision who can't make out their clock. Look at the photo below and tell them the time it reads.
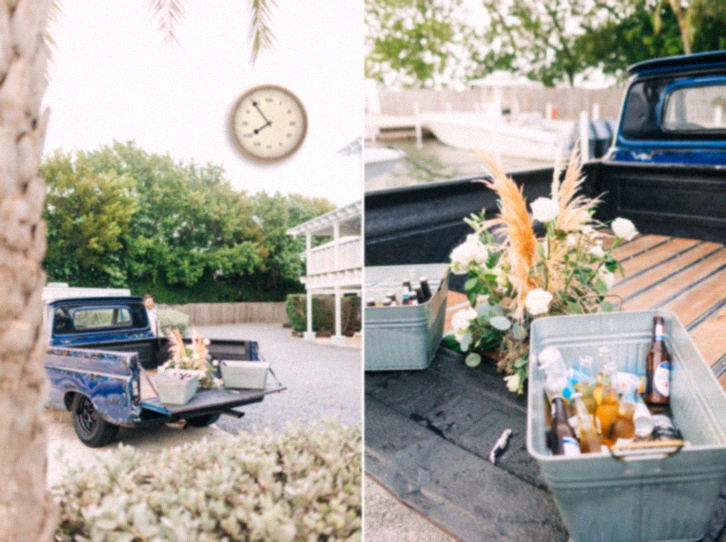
7:54
